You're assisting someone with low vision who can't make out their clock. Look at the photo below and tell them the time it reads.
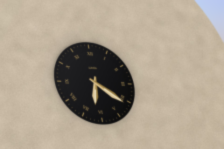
6:21
